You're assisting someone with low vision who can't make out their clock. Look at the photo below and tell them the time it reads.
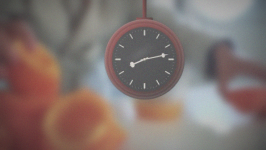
8:13
